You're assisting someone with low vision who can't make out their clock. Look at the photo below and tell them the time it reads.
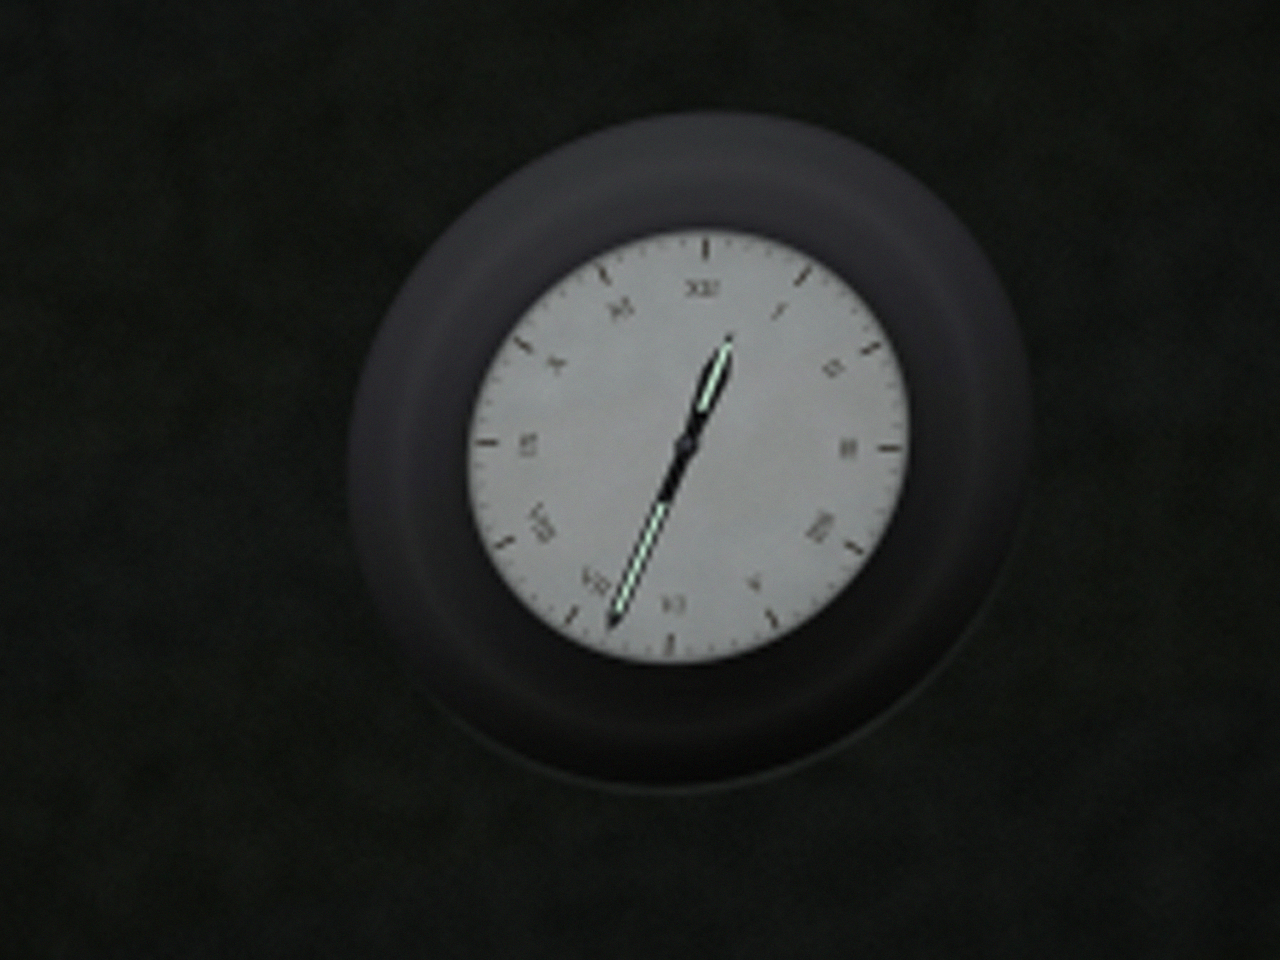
12:33
